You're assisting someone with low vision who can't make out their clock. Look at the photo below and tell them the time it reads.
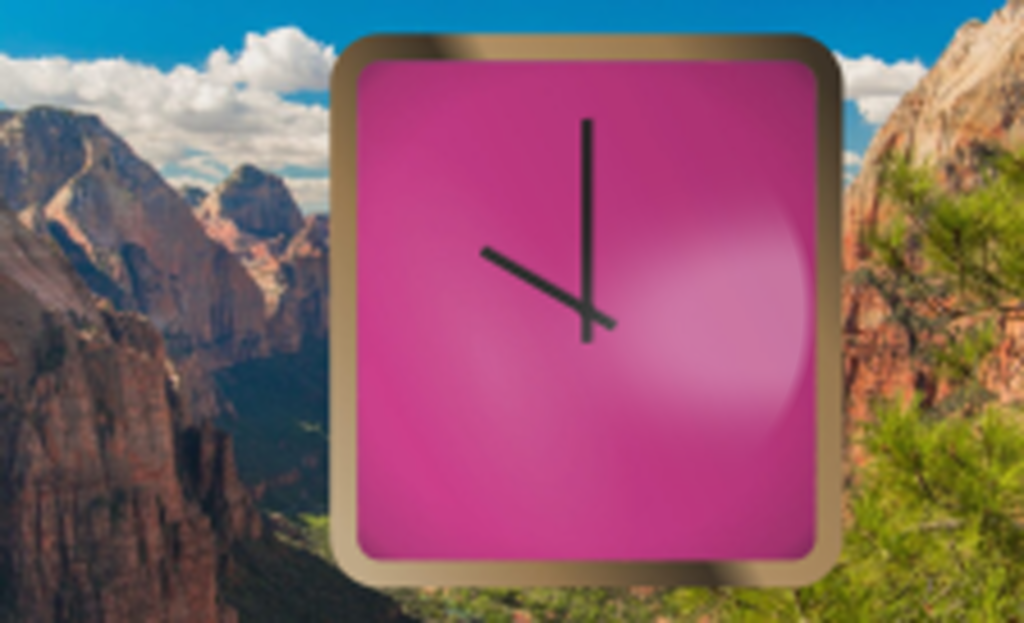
10:00
